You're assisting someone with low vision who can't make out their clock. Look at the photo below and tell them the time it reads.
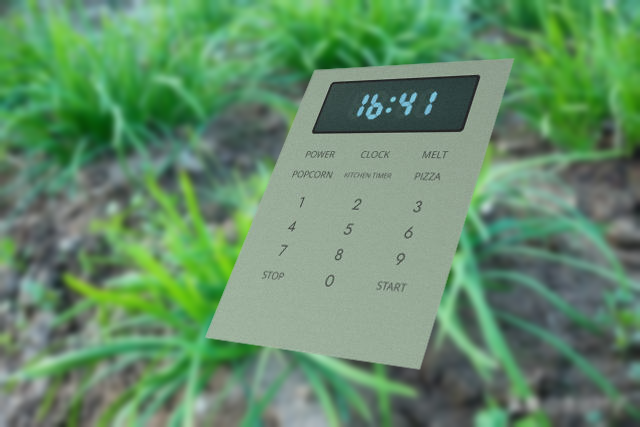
16:41
